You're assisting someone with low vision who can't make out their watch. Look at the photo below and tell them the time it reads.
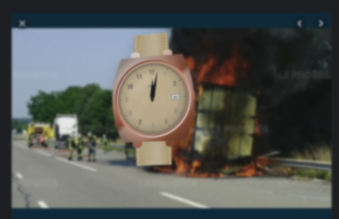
12:02
